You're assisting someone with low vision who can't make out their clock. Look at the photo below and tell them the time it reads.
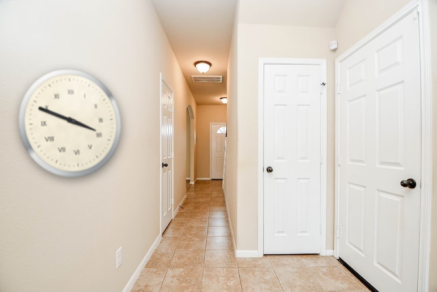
3:49
